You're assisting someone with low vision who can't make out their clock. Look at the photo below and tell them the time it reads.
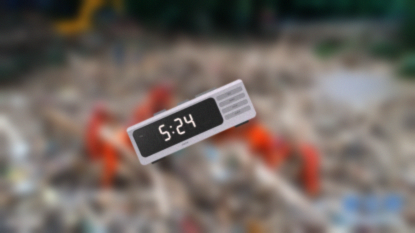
5:24
